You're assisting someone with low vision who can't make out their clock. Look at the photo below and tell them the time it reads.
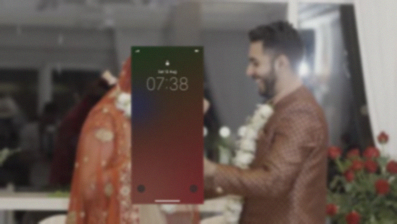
7:38
